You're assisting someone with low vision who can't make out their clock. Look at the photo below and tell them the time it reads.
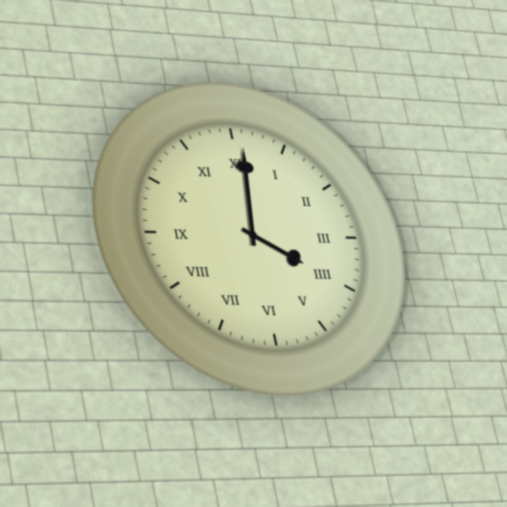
4:01
